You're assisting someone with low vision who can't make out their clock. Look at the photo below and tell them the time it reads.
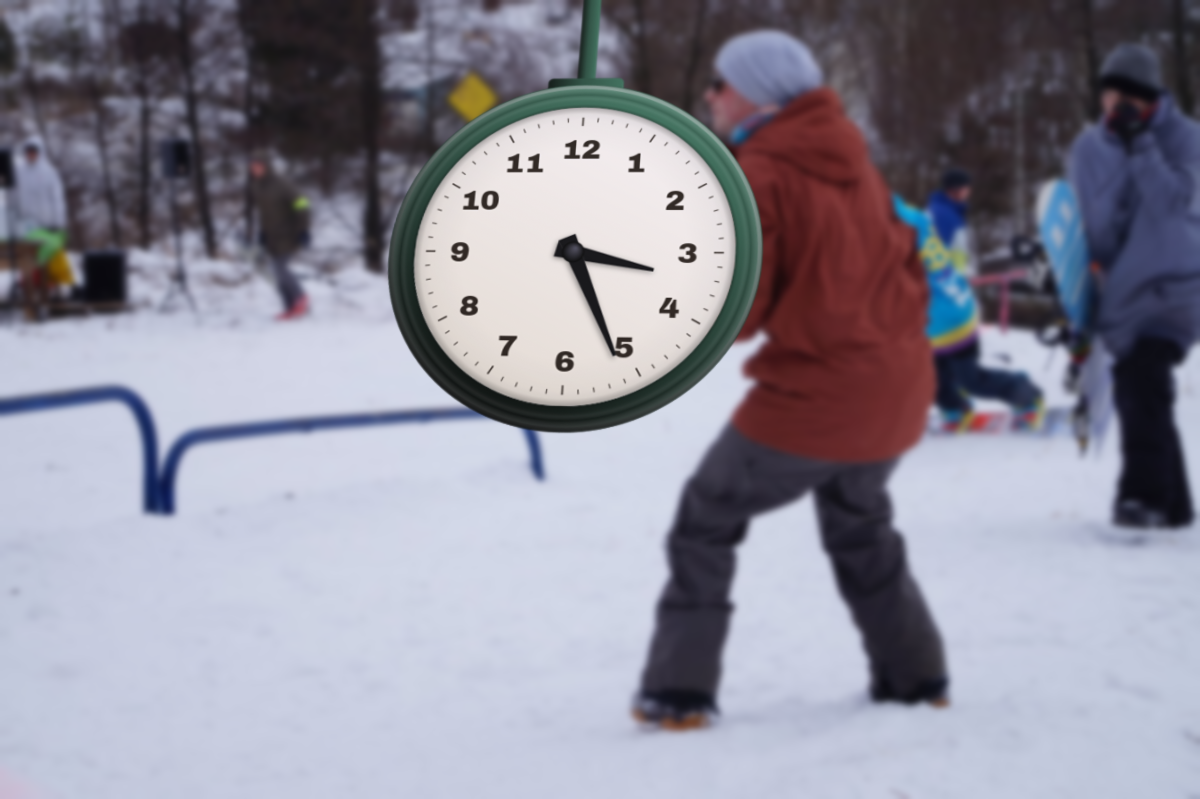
3:26
